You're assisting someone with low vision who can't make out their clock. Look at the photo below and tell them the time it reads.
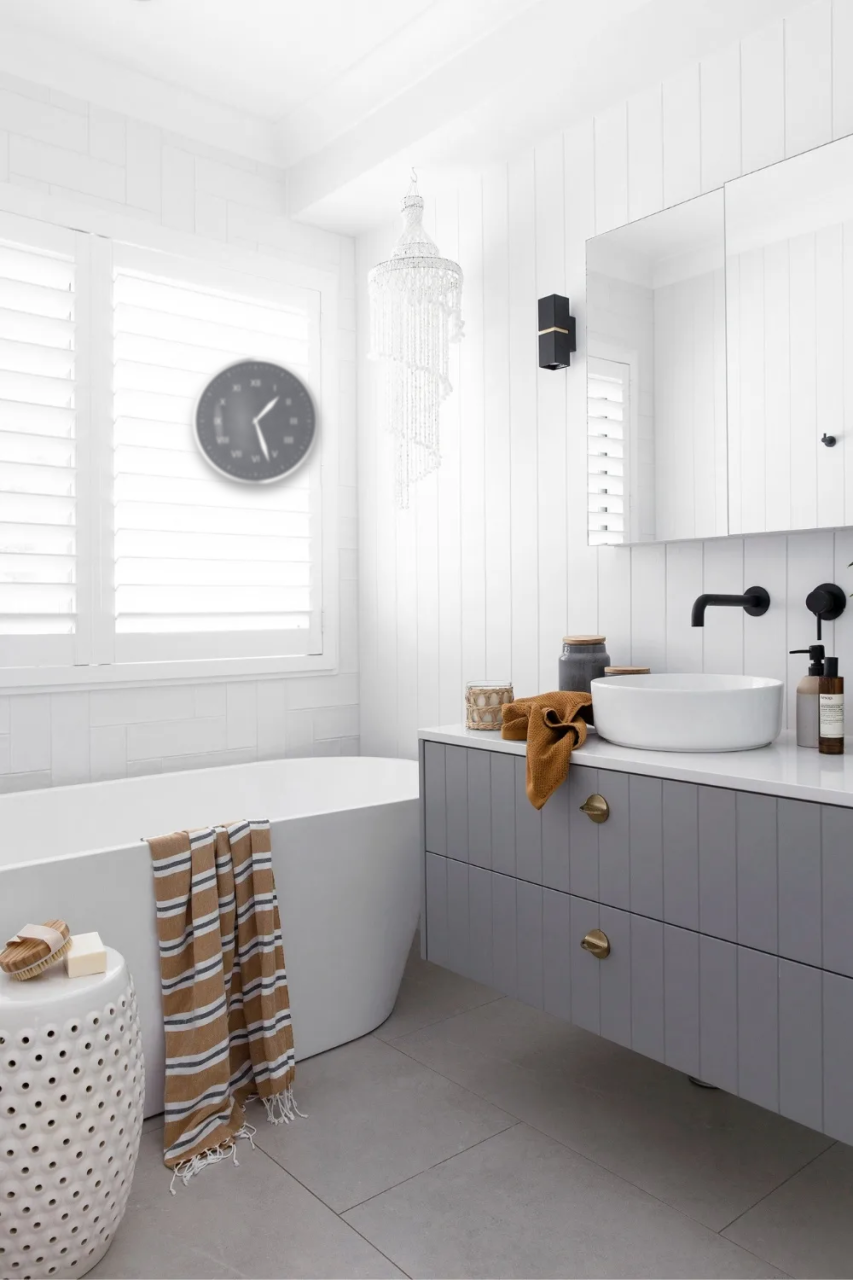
1:27
